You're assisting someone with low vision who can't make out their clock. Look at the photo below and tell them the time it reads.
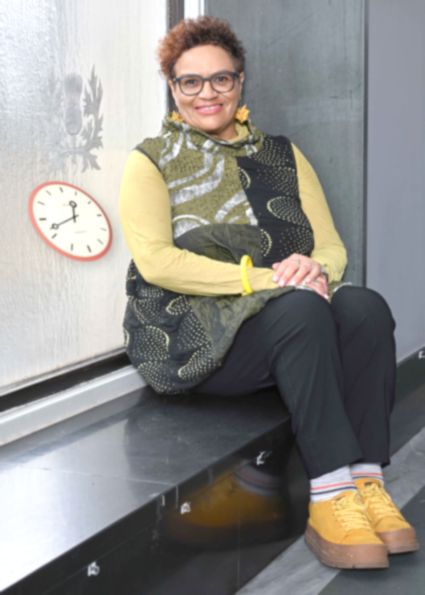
12:42
